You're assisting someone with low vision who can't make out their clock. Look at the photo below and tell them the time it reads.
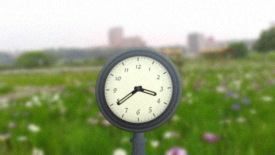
3:39
